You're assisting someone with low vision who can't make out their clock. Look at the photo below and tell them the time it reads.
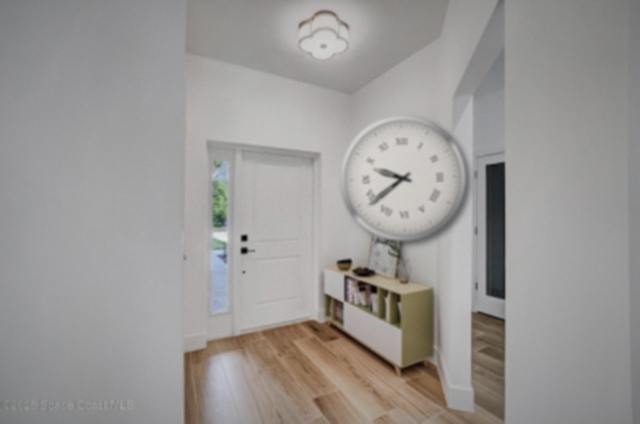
9:39
